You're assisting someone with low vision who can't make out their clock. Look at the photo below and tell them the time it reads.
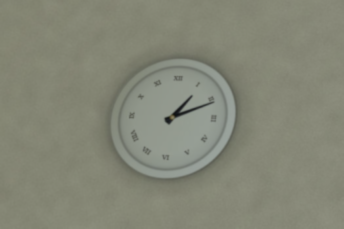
1:11
